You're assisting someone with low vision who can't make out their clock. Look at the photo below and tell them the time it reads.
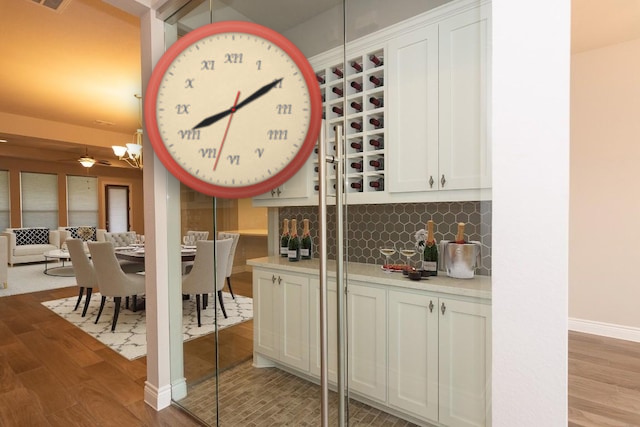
8:09:33
